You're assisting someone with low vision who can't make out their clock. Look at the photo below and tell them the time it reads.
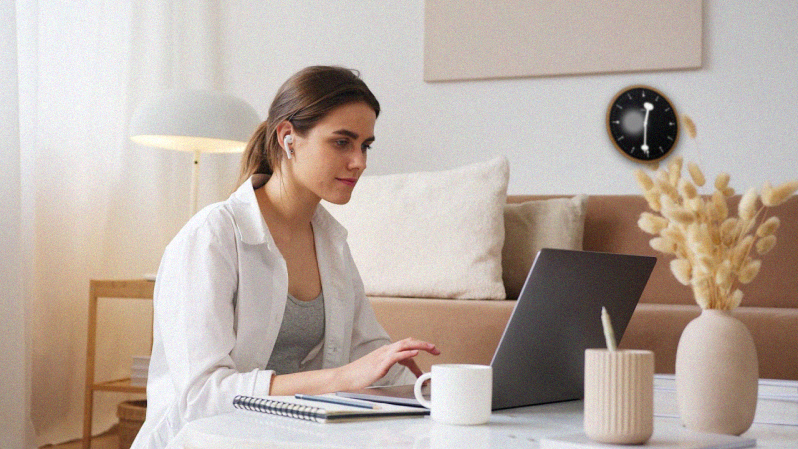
12:31
